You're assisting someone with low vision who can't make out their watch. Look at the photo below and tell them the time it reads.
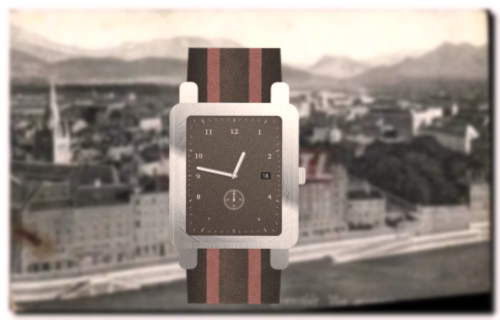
12:47
